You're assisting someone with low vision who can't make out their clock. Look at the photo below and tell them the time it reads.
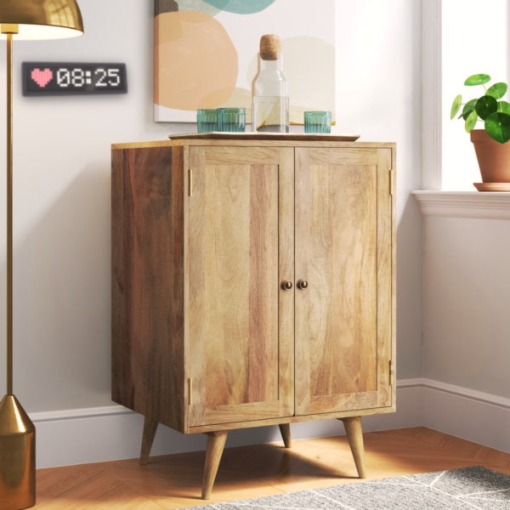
8:25
